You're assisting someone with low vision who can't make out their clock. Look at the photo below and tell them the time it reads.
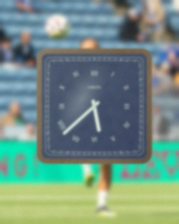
5:38
